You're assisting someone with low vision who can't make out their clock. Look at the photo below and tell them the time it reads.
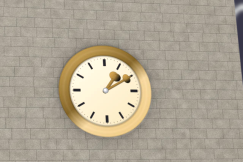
1:10
